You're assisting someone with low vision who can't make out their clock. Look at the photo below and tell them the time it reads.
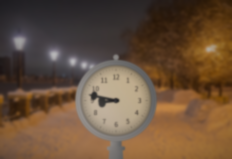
8:47
